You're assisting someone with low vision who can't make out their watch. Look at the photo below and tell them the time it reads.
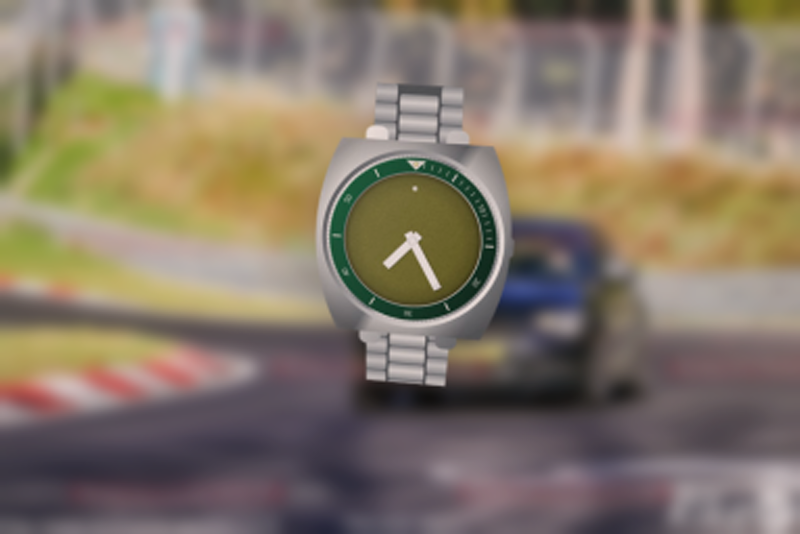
7:25
